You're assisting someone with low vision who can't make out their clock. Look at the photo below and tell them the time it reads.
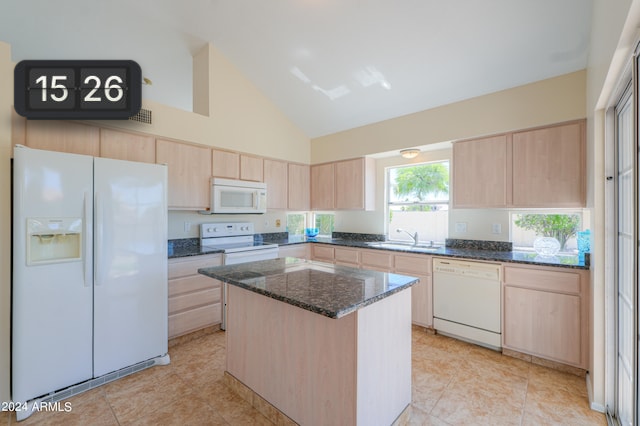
15:26
